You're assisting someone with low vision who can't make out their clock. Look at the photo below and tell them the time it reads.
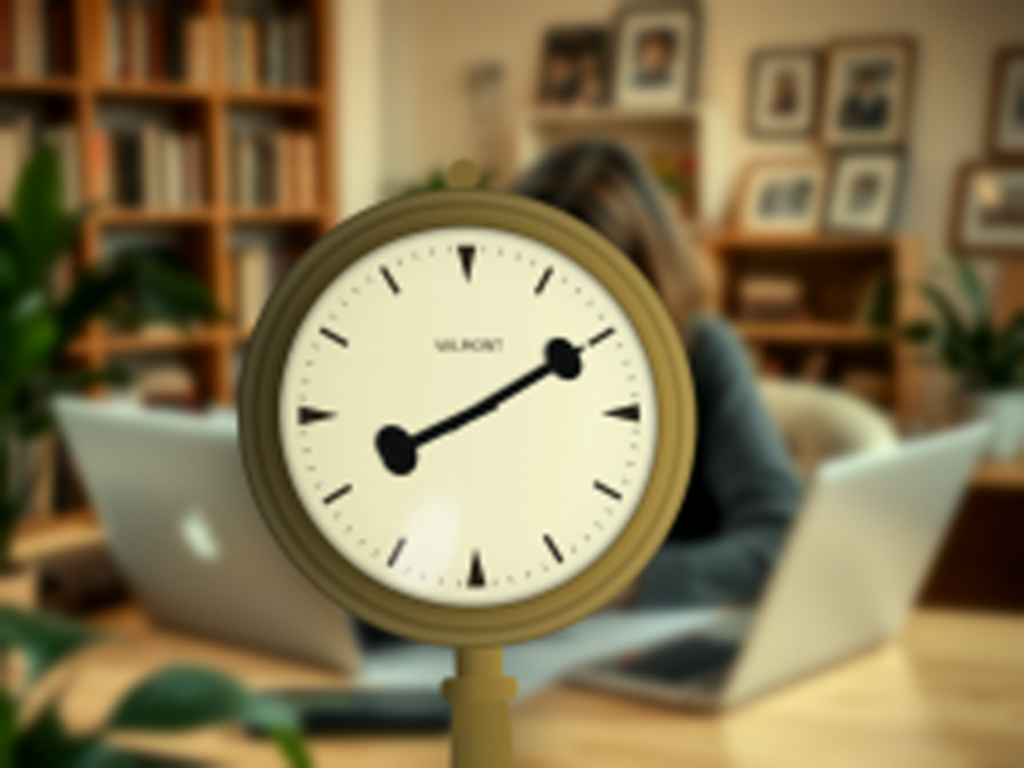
8:10
